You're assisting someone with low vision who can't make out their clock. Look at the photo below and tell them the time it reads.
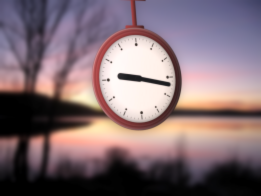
9:17
